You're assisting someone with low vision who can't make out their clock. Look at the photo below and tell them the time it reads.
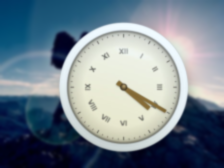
4:20
